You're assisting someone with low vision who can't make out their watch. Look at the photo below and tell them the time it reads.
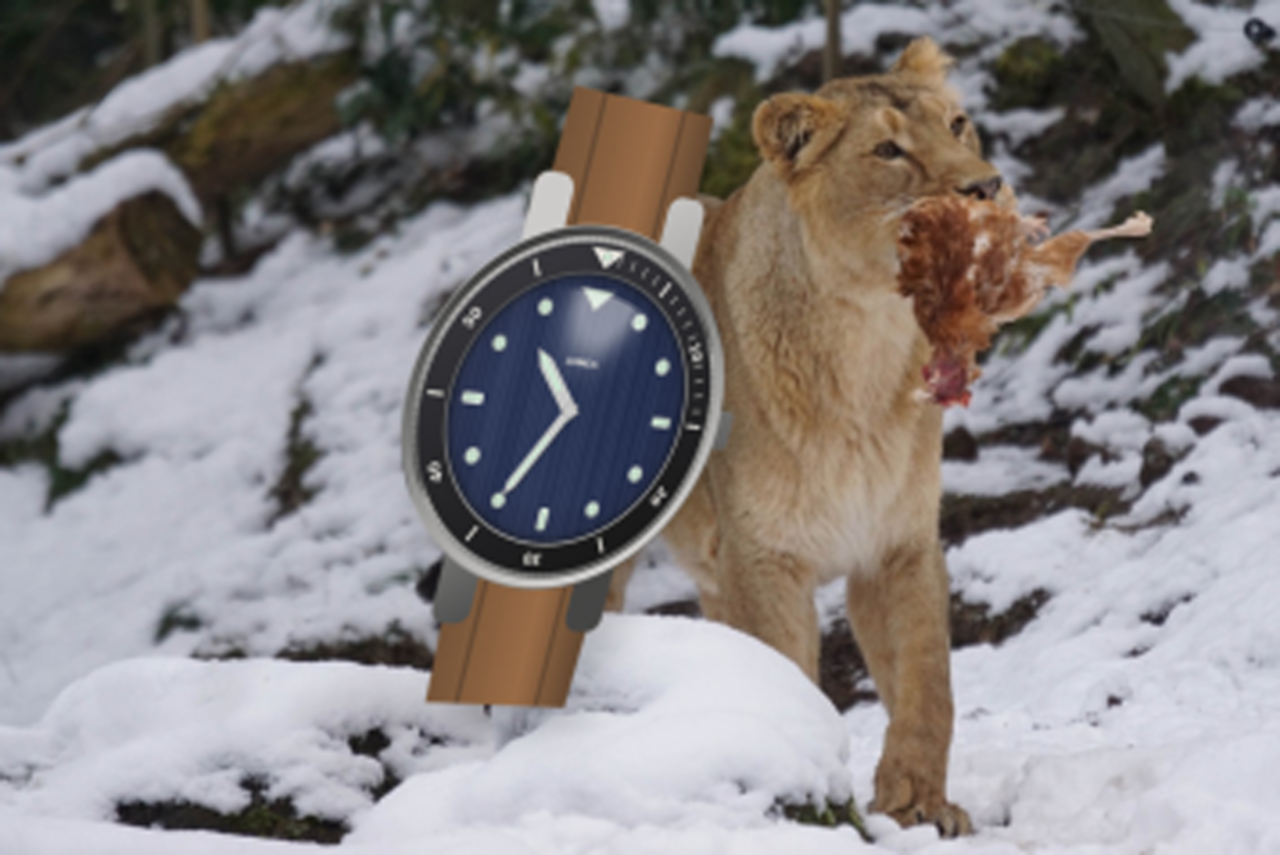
10:35
